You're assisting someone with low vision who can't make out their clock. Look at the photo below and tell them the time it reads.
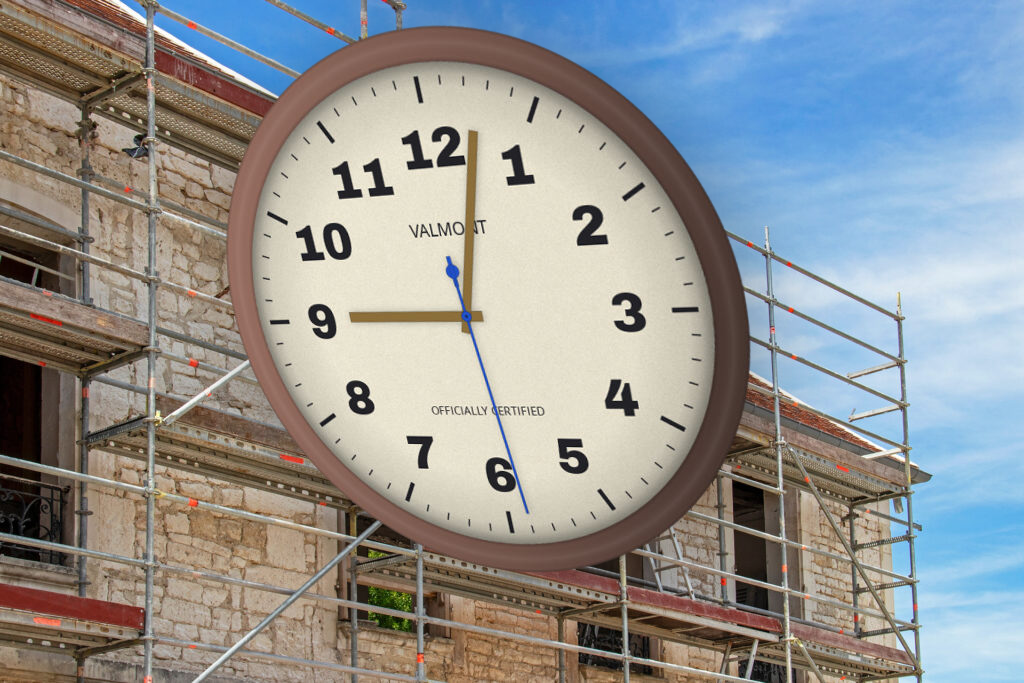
9:02:29
